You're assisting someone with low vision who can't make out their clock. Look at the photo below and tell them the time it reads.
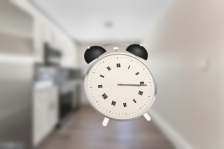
3:16
